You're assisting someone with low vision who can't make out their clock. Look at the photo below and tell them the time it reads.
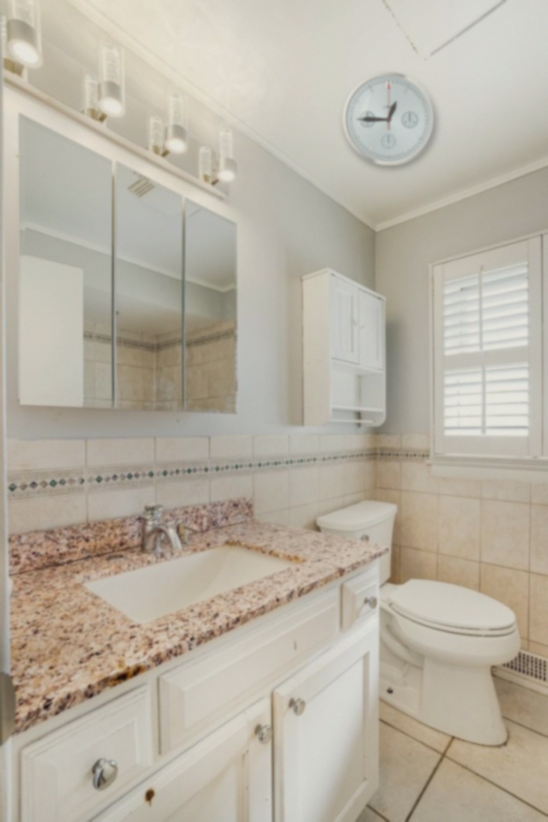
12:45
